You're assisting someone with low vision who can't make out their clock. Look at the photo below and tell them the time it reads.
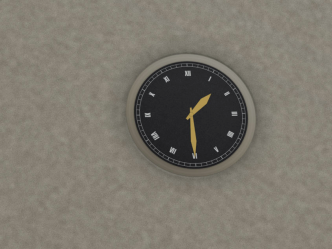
1:30
